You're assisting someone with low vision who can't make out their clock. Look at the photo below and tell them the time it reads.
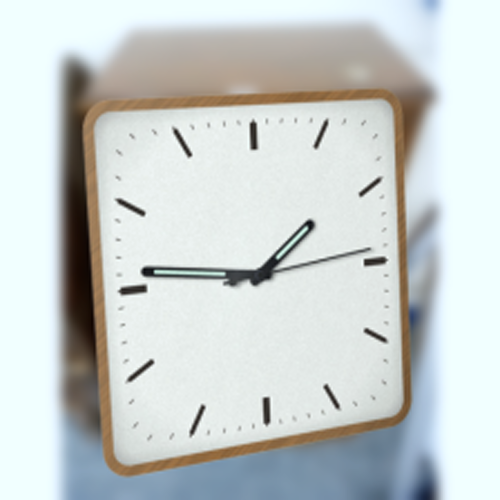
1:46:14
